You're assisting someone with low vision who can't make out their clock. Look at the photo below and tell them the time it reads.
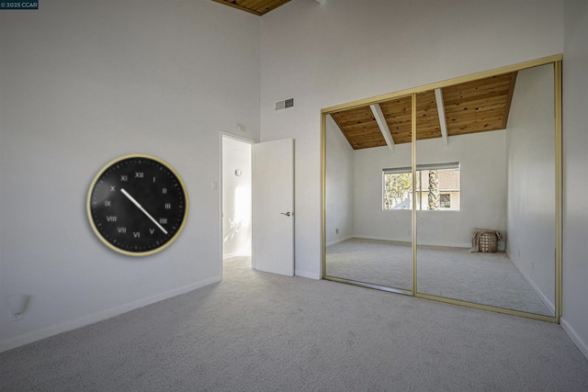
10:22
